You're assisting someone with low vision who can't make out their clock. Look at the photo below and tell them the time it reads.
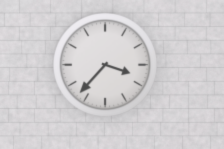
3:37
